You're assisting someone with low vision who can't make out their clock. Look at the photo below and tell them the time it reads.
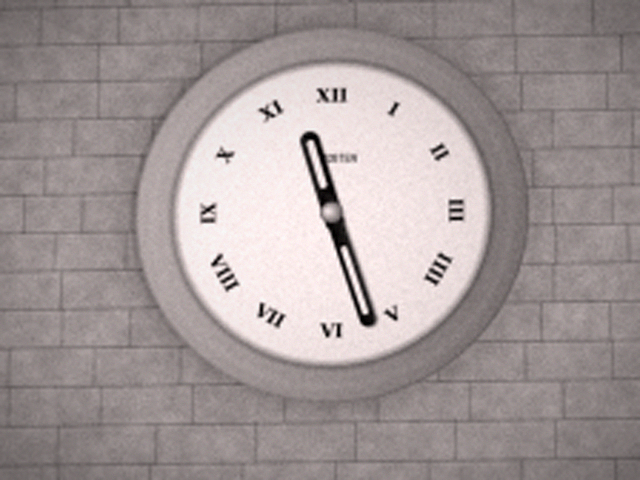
11:27
